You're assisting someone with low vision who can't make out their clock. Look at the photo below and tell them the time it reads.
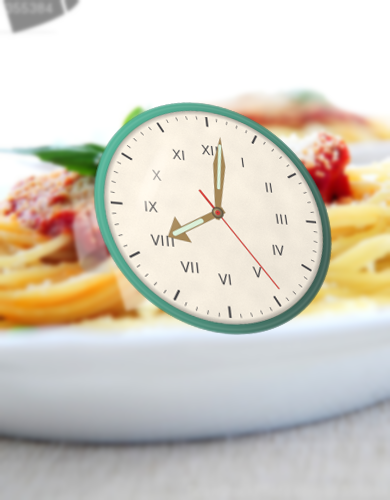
8:01:24
